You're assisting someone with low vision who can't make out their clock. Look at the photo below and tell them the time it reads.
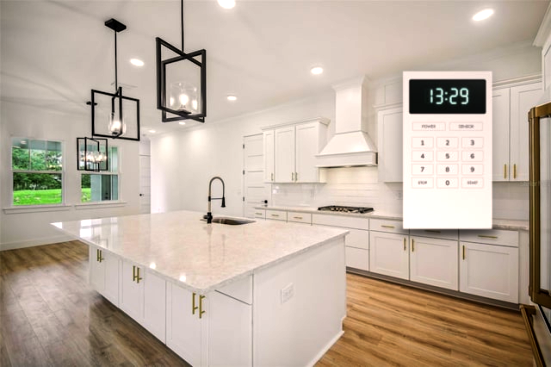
13:29
